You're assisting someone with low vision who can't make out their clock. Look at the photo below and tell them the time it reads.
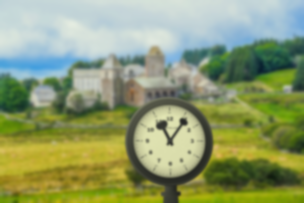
11:06
